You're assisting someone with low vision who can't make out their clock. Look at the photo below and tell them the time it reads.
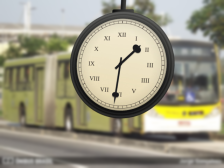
1:31
